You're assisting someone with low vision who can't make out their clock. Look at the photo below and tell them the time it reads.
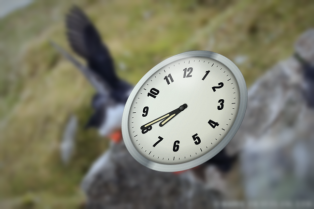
7:41
